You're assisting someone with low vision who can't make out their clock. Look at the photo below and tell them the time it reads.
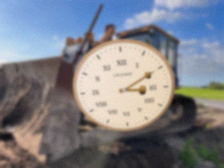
3:10
